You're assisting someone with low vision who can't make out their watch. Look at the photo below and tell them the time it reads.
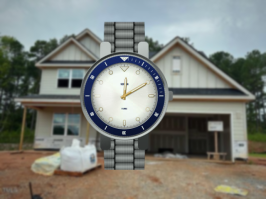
12:10
